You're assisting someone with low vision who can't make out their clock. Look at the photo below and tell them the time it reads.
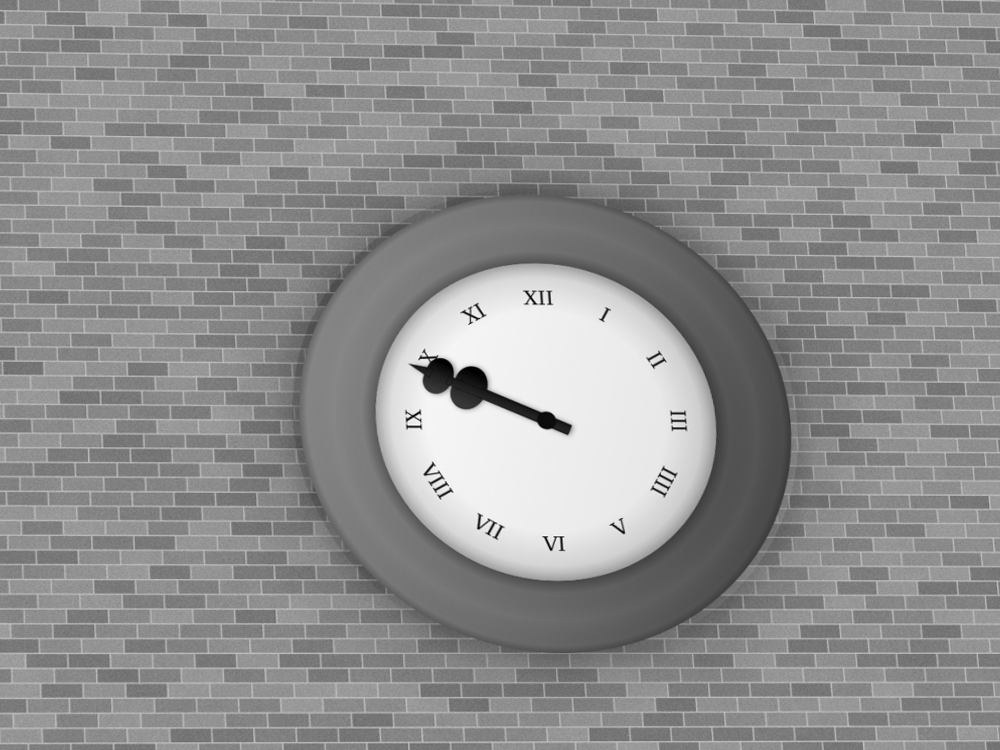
9:49
